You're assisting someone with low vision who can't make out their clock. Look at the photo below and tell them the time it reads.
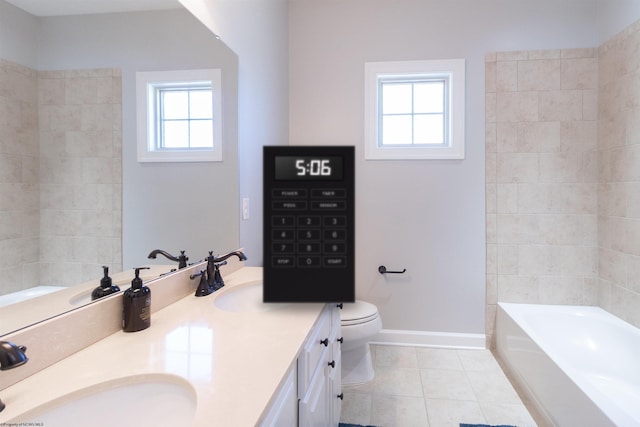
5:06
